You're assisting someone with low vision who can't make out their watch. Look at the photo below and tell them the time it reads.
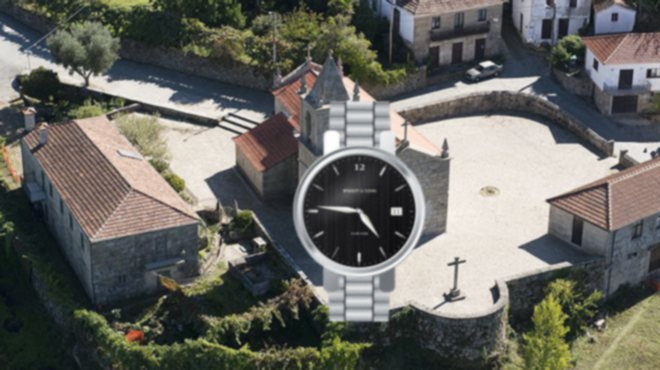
4:46
